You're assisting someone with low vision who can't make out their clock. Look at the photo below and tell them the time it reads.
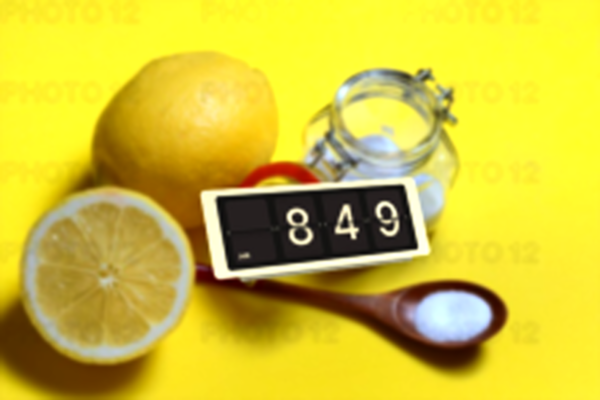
8:49
